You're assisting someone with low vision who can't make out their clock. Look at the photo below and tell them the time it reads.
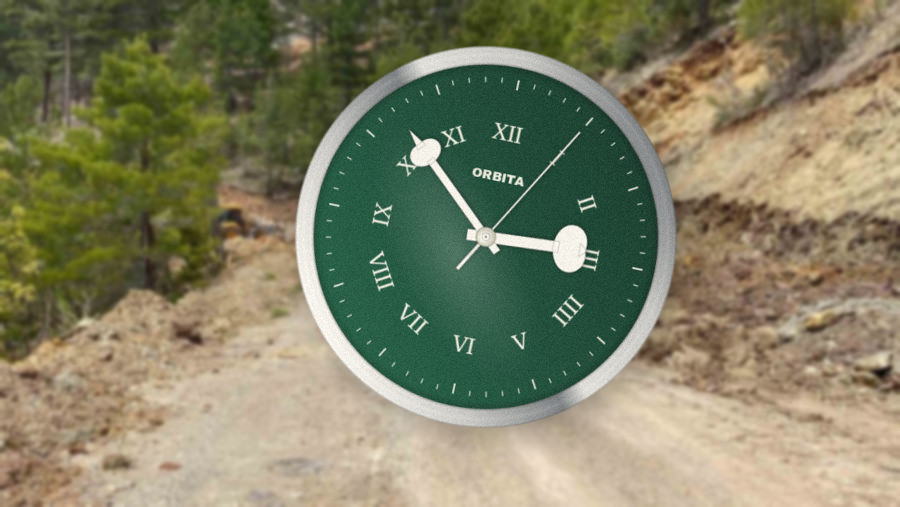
2:52:05
